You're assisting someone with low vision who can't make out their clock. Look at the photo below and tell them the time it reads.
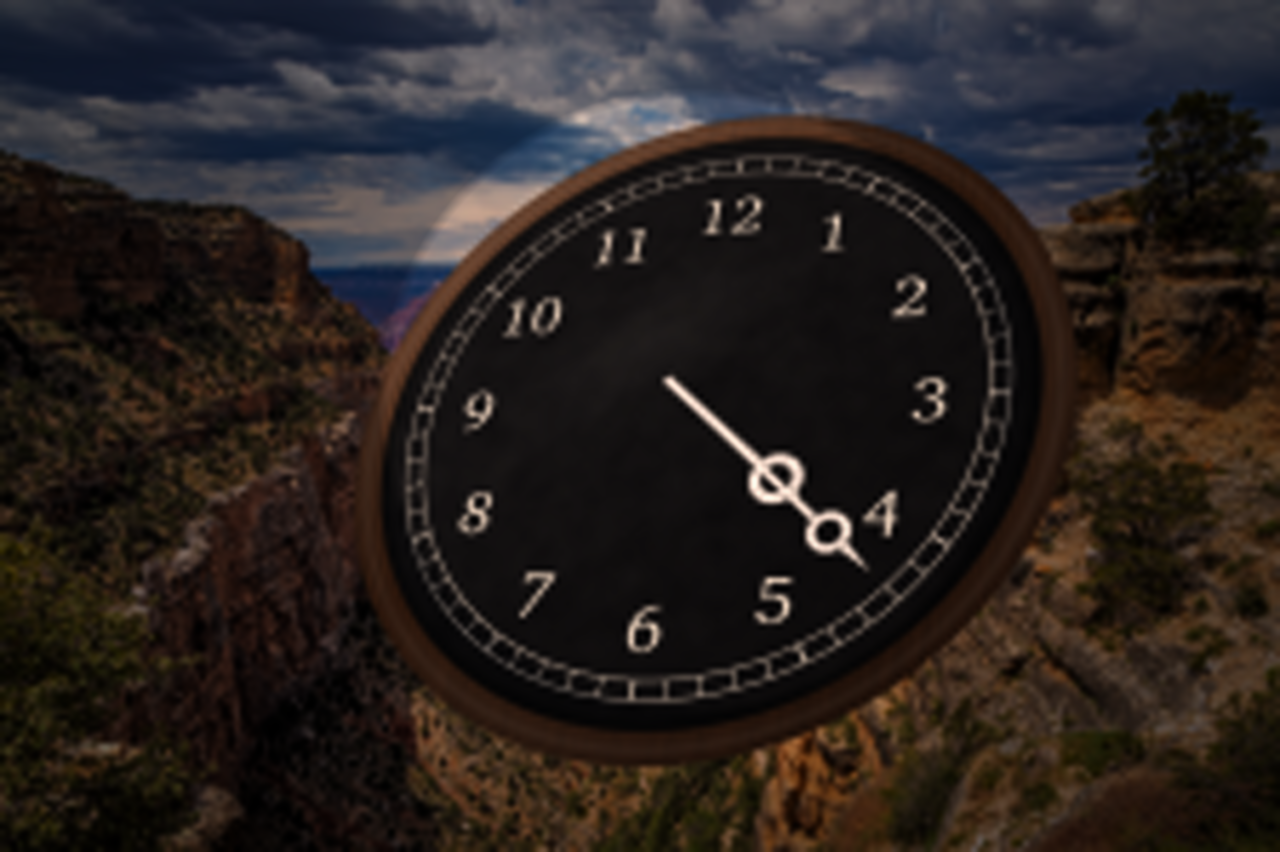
4:22
